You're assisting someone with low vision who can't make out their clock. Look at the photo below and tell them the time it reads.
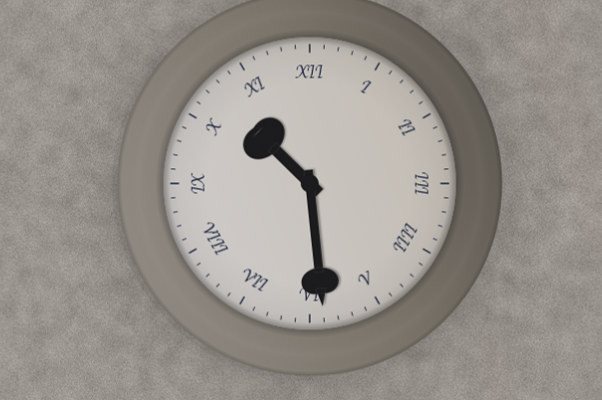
10:29
